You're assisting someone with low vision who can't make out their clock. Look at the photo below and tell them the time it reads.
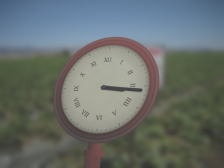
3:16
